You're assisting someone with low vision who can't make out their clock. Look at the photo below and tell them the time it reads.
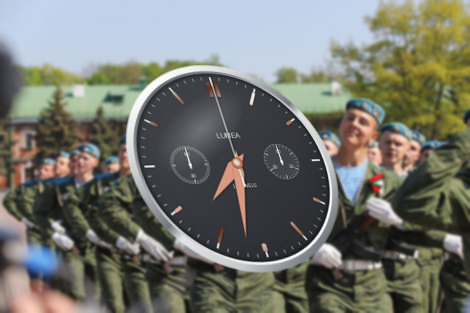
7:32
